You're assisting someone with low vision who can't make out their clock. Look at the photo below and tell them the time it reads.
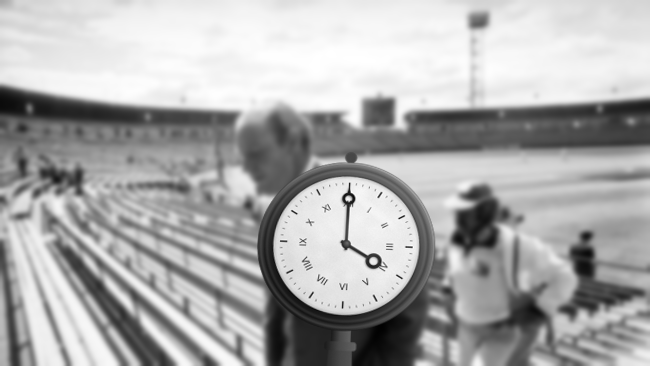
4:00
